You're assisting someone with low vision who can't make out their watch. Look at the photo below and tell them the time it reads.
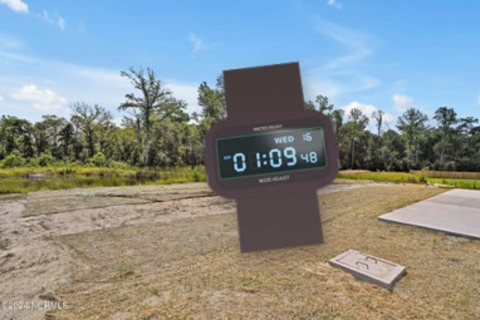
1:09:48
